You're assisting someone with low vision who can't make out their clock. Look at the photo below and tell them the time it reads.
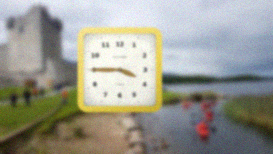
3:45
